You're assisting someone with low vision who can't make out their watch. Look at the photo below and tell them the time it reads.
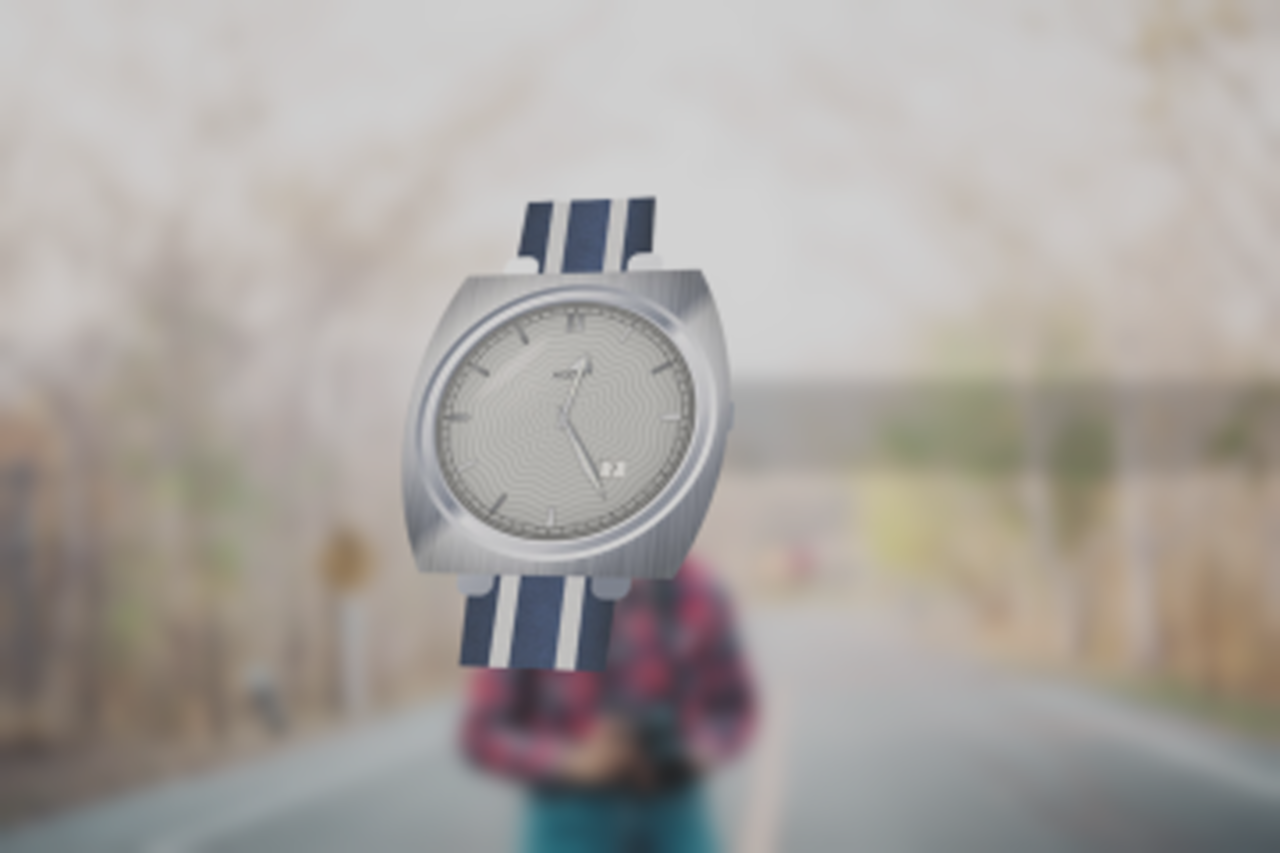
12:25
